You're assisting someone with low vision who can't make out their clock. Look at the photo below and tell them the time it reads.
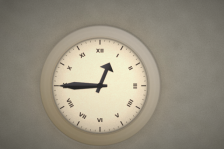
12:45
